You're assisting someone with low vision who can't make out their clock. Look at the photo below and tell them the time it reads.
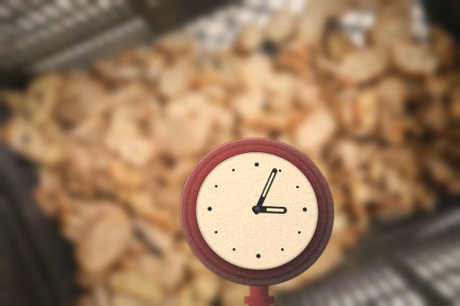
3:04
